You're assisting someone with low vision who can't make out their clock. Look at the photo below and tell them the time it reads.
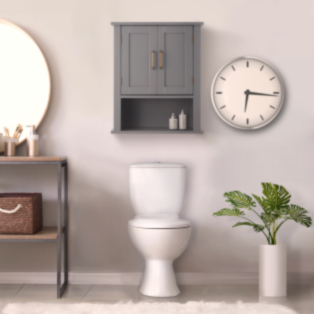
6:16
